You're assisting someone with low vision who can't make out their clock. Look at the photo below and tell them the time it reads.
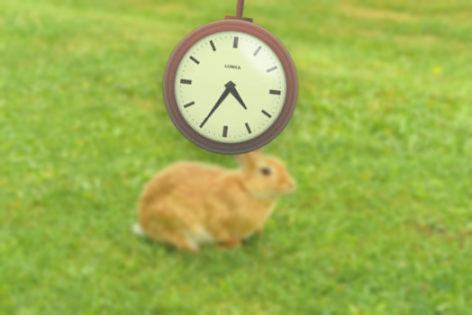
4:35
